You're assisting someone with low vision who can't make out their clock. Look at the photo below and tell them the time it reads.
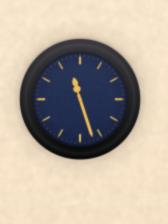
11:27
